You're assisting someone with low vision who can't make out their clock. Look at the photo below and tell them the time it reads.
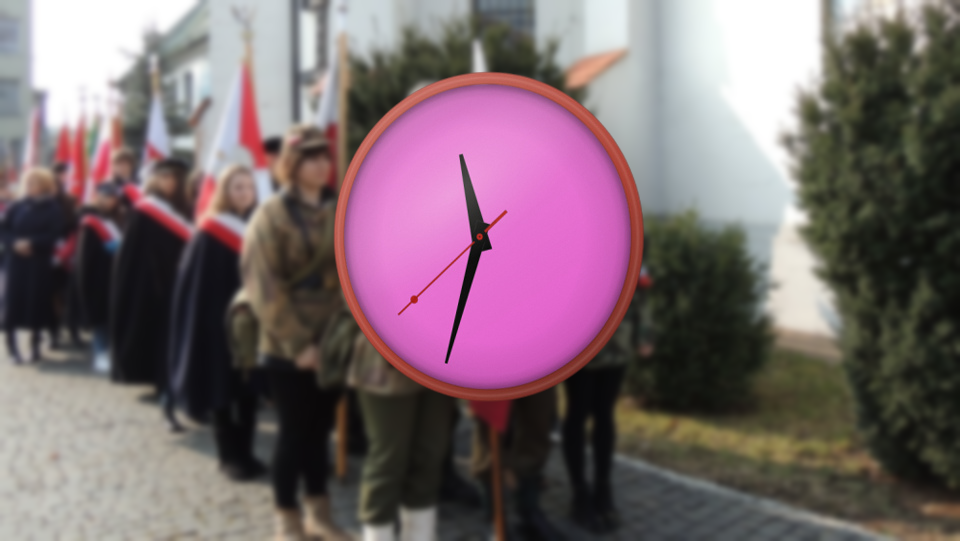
11:32:38
